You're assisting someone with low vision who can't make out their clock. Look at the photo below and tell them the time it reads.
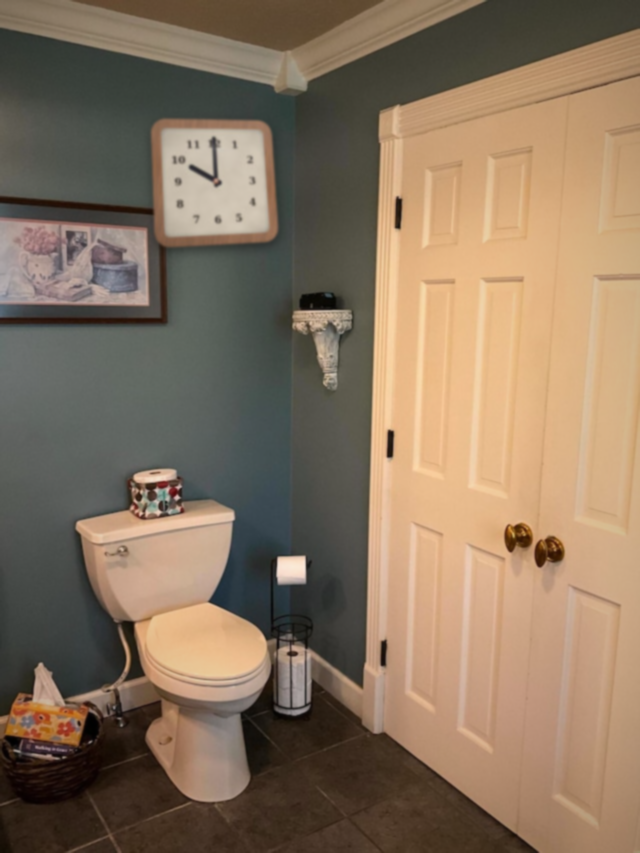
10:00
